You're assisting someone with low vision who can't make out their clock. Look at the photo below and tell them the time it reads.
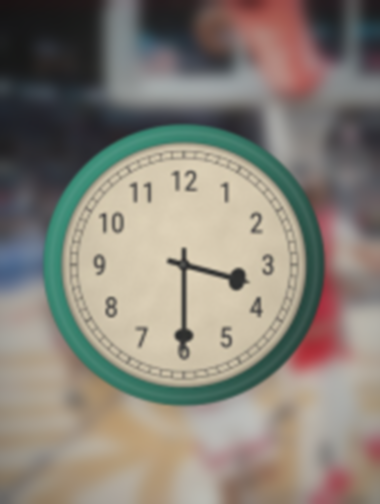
3:30
